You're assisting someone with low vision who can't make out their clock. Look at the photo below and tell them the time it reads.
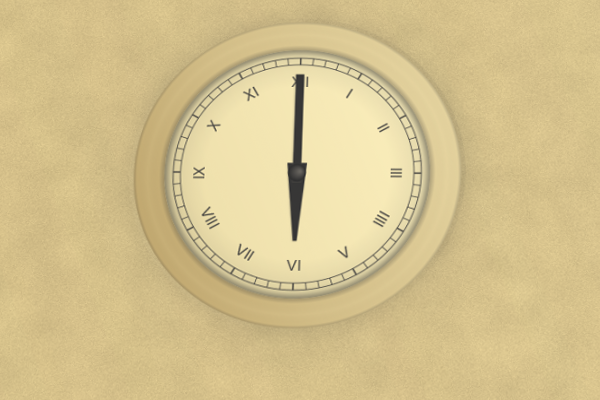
6:00
